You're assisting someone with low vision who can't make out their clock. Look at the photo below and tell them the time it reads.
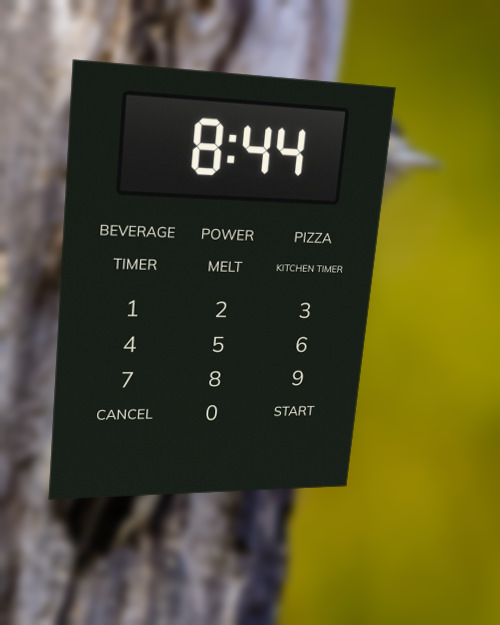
8:44
